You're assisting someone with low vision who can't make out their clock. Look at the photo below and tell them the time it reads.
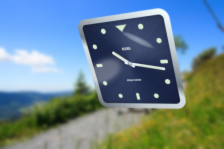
10:17
